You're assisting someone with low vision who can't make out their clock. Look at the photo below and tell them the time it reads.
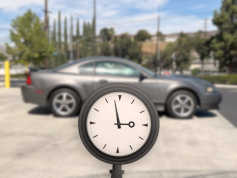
2:58
